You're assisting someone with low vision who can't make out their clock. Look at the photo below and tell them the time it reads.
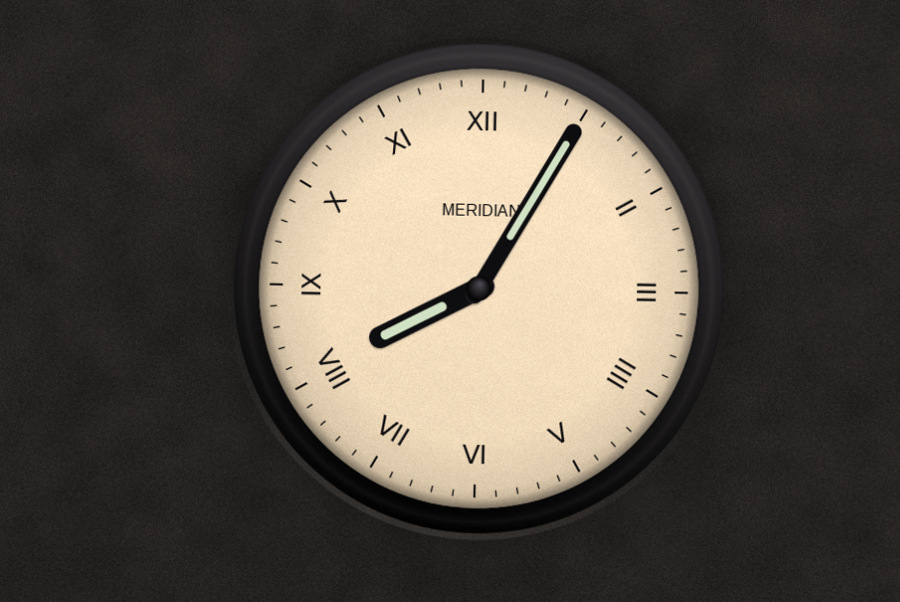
8:05
